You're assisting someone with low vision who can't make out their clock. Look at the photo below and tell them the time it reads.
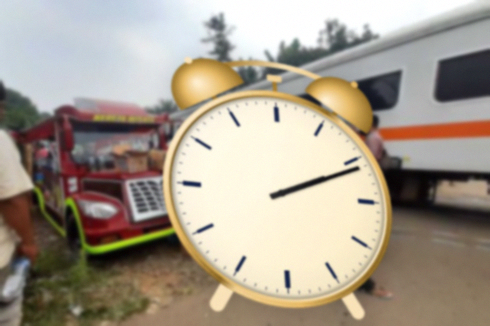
2:11
